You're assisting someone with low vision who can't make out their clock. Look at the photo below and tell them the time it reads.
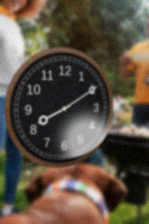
8:10
